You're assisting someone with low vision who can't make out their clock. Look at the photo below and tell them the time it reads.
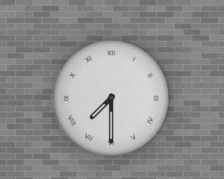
7:30
